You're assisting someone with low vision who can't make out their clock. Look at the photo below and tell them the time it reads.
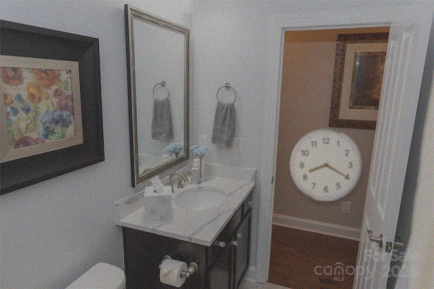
8:20
